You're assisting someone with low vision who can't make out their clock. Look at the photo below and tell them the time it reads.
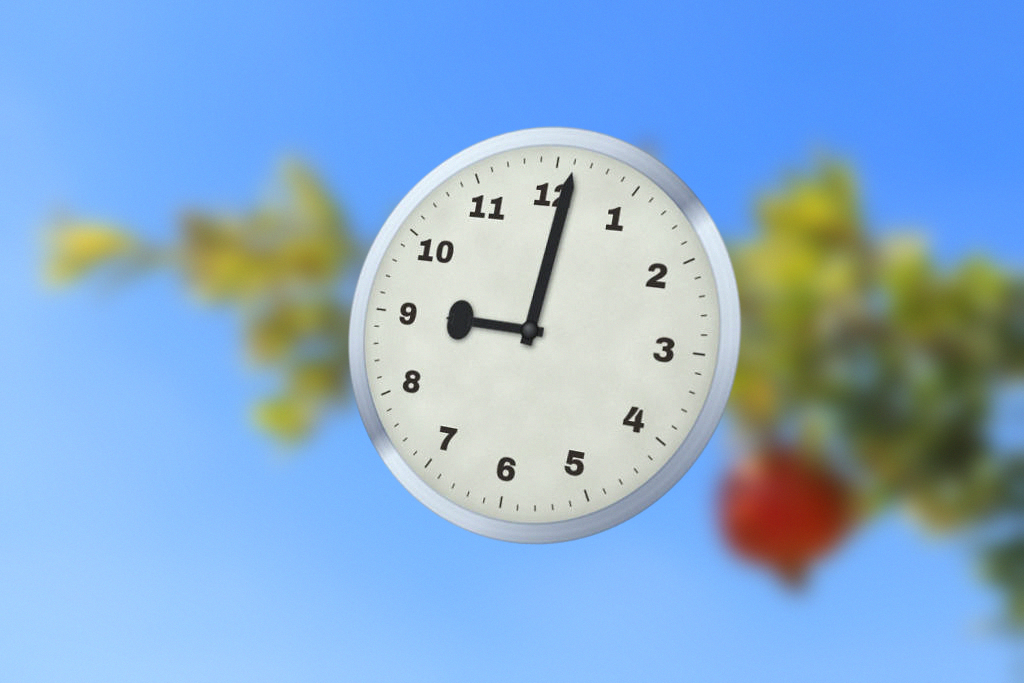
9:01
